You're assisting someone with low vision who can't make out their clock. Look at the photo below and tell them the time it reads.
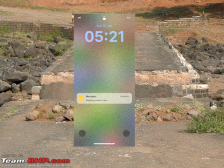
5:21
